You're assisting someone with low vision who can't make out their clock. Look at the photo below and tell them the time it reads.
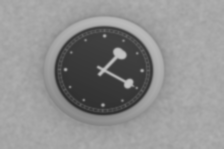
1:20
